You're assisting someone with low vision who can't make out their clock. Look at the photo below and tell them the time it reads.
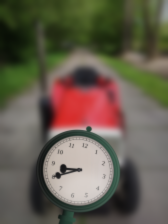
8:40
